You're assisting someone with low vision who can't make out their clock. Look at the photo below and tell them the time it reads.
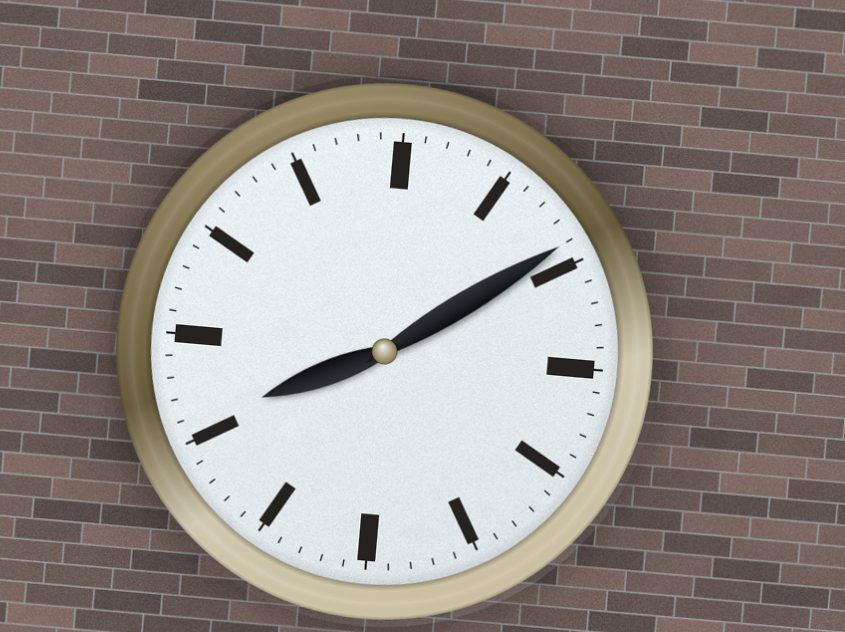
8:09
